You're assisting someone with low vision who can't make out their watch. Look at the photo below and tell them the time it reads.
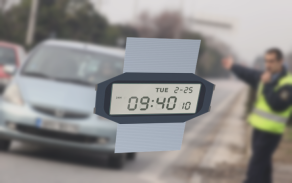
9:40:10
